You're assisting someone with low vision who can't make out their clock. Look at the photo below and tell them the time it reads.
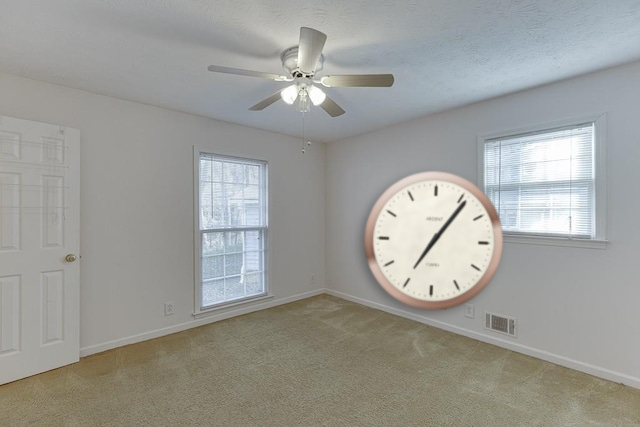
7:06
